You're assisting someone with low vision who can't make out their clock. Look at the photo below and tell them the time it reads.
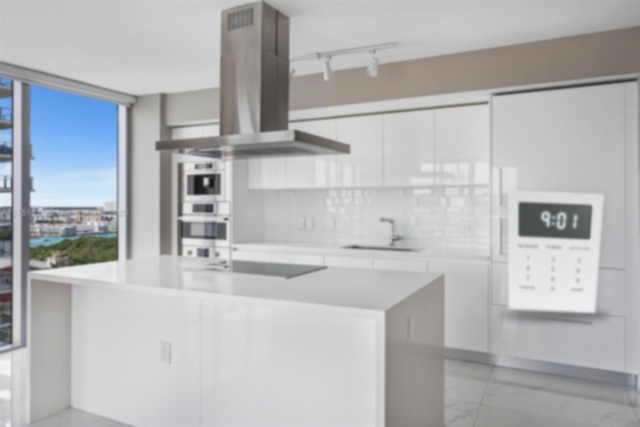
9:01
